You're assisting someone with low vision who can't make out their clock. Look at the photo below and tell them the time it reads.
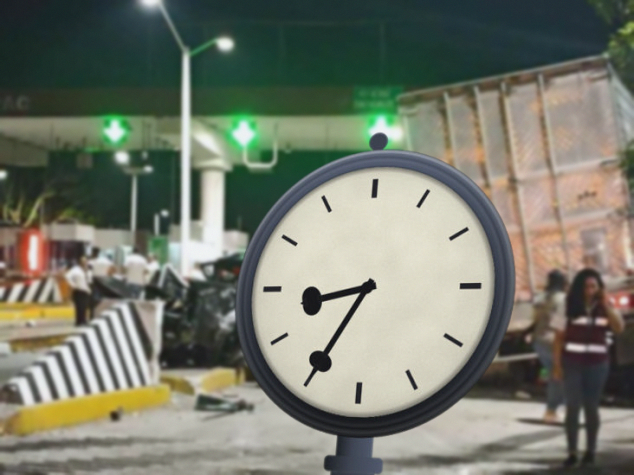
8:35
